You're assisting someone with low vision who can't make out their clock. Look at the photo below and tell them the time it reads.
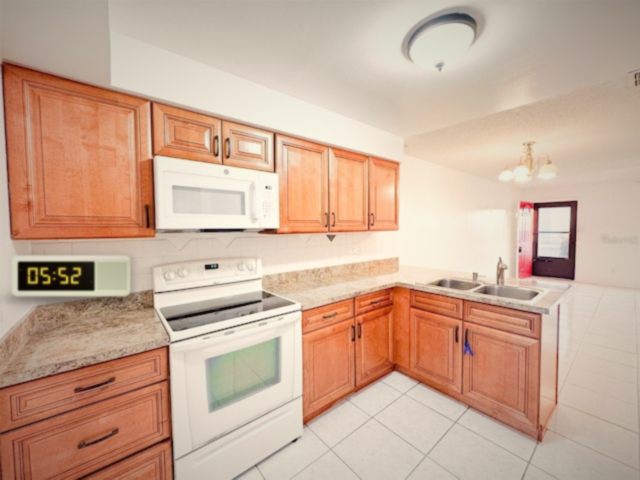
5:52
